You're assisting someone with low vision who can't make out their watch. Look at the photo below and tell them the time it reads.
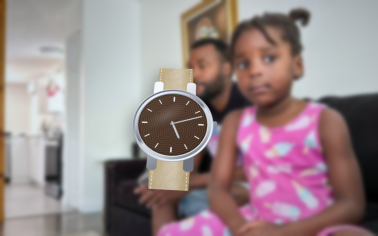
5:12
